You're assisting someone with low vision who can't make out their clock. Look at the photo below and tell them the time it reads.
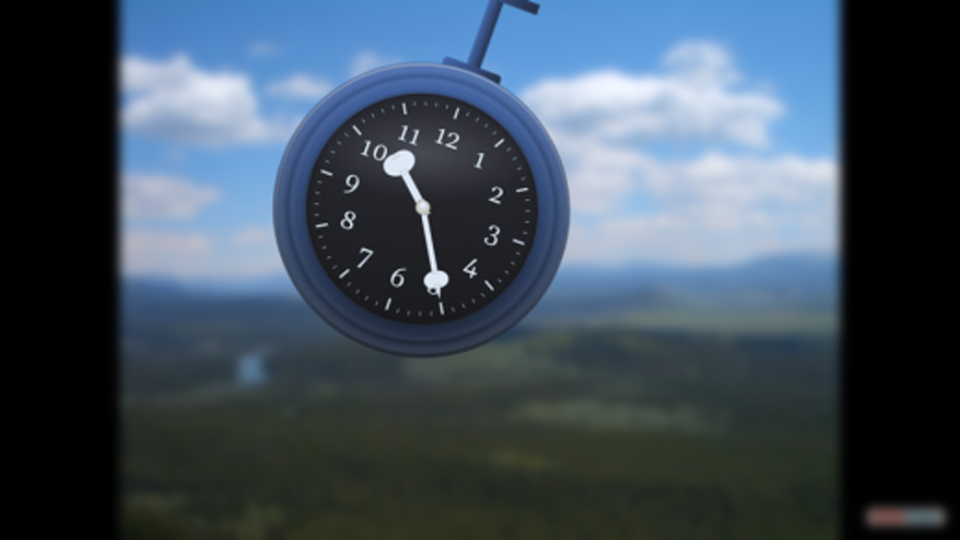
10:25
